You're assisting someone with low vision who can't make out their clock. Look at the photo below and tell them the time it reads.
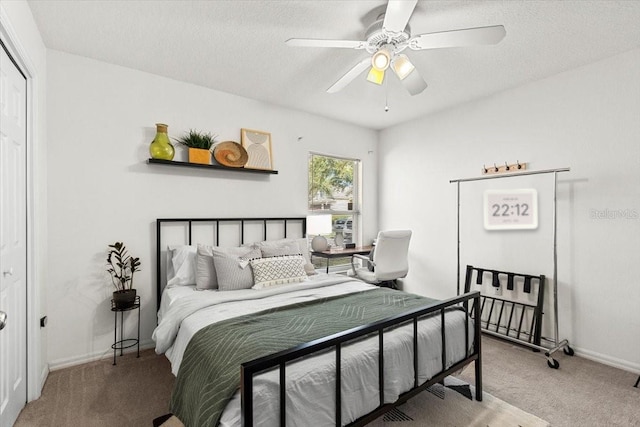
22:12
